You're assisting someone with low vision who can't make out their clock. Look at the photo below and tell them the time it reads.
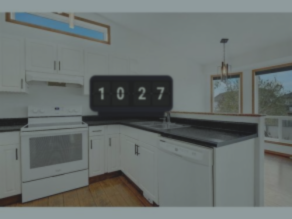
10:27
